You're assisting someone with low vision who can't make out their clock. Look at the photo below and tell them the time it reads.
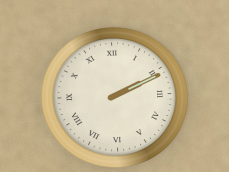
2:11
